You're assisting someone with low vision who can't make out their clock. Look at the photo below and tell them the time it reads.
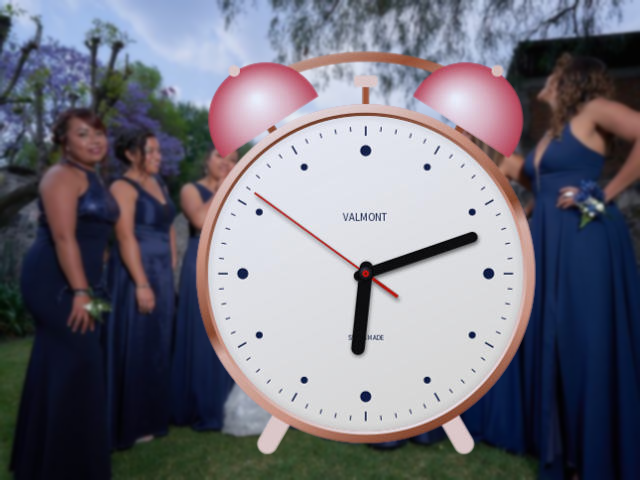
6:11:51
